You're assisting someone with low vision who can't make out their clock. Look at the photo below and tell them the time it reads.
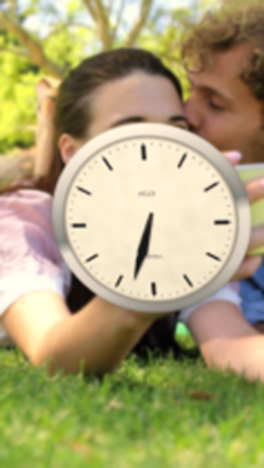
6:33
